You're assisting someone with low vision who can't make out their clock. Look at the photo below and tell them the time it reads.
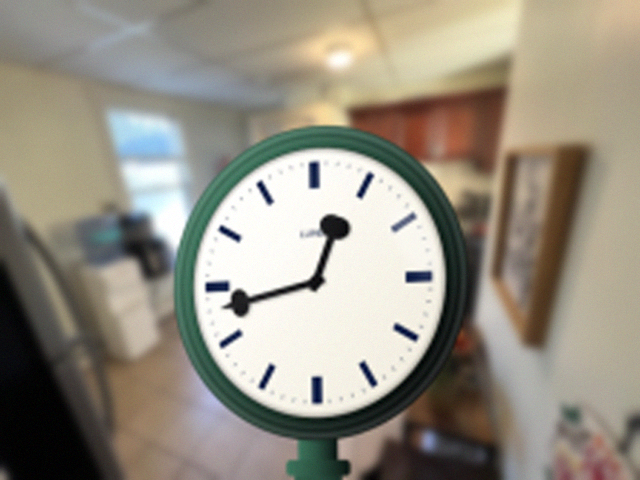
12:43
